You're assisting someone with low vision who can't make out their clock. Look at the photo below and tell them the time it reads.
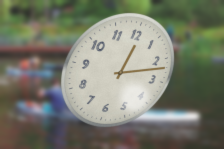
12:12
